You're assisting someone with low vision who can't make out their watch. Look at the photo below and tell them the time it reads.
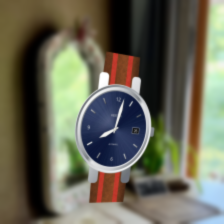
8:02
